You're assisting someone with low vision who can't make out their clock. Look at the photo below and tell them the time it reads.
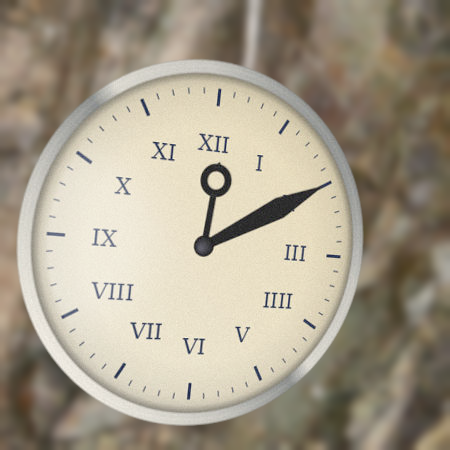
12:10
